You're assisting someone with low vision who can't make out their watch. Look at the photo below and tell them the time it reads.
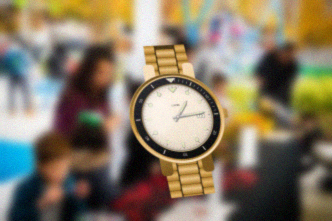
1:14
